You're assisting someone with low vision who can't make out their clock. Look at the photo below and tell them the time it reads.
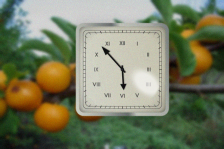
5:53
